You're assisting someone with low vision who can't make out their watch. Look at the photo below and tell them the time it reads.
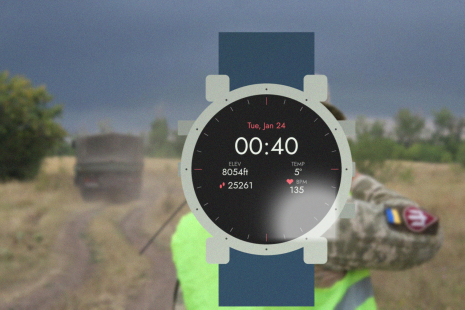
0:40
